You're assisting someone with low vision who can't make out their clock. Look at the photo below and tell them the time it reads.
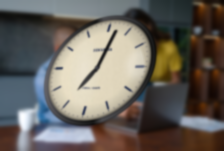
7:02
